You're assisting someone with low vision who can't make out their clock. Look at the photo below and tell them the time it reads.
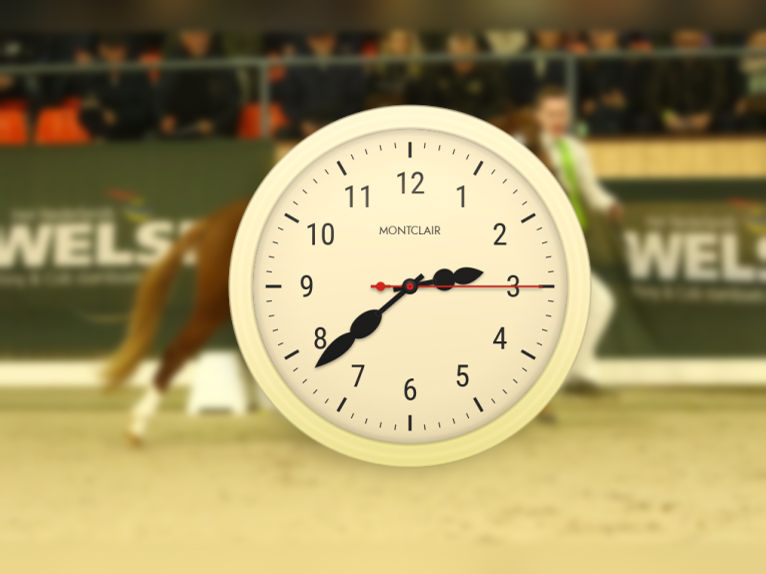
2:38:15
